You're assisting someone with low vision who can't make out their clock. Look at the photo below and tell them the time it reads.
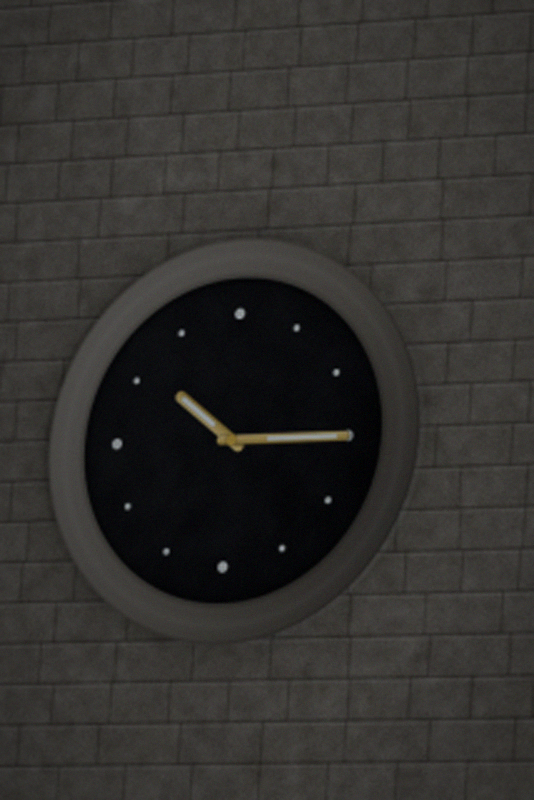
10:15
